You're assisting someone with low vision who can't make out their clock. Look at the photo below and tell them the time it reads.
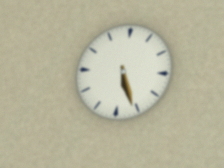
5:26
